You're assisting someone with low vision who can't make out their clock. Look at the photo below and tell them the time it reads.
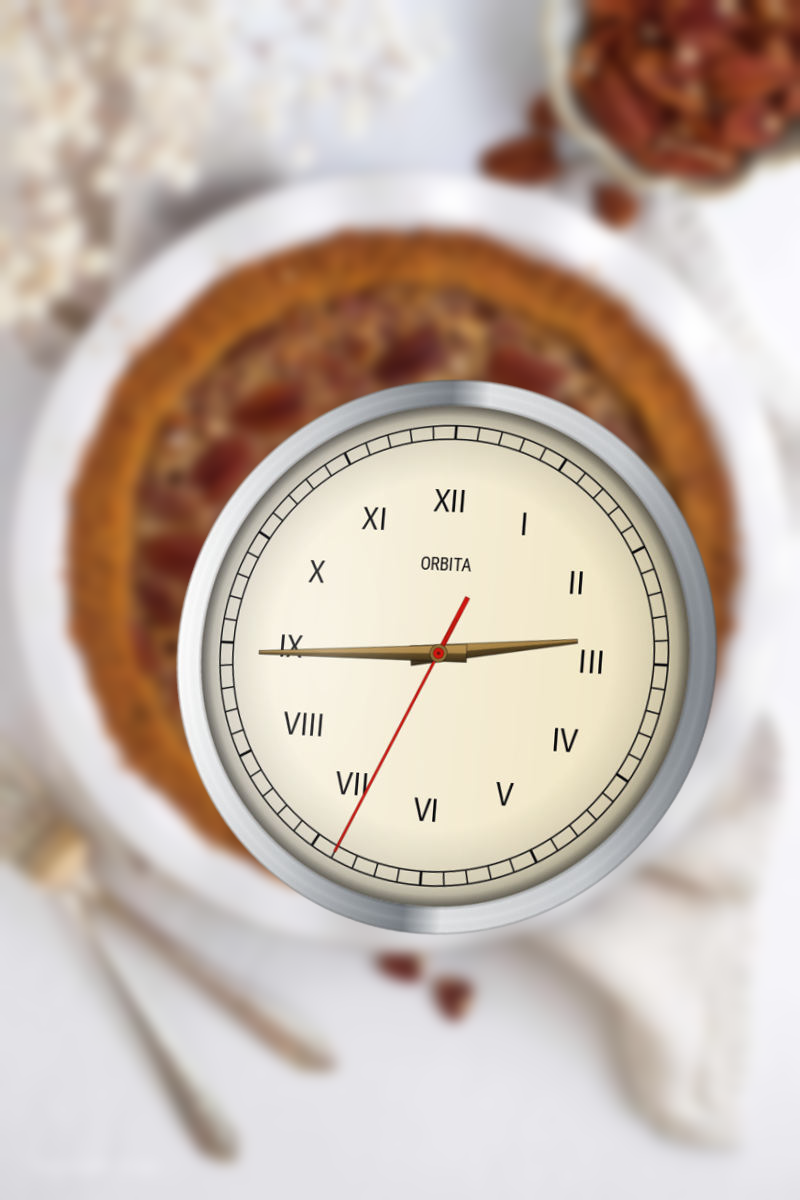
2:44:34
